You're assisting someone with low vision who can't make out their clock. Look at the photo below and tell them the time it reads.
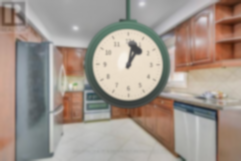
1:02
